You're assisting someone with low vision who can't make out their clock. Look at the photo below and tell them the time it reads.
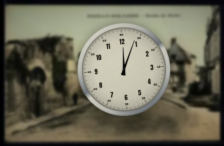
12:04
